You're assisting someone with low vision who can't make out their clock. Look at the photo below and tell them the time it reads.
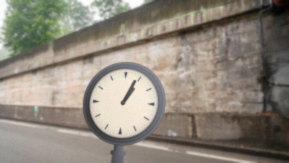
1:04
